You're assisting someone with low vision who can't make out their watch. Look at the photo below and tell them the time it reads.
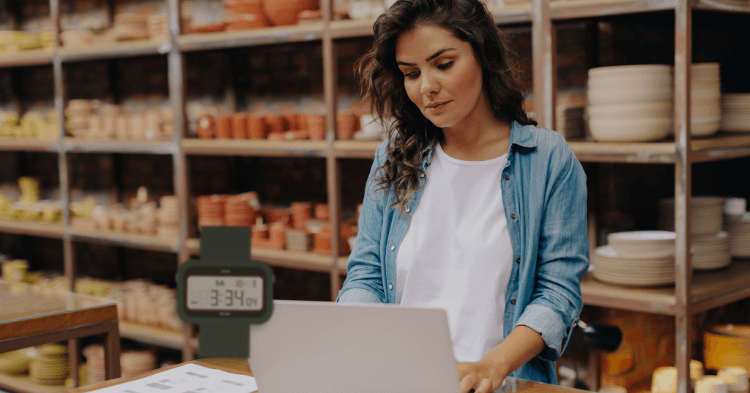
3:34
